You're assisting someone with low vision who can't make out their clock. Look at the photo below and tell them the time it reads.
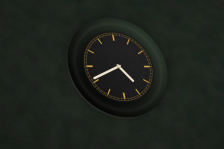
4:41
